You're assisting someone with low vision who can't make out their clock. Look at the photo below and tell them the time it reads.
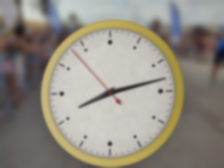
8:12:53
